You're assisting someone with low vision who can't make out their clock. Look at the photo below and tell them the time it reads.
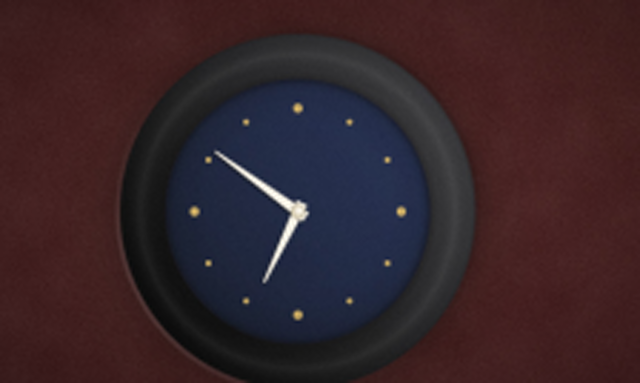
6:51
